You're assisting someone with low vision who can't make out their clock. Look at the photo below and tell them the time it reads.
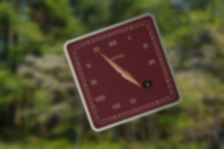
4:55
